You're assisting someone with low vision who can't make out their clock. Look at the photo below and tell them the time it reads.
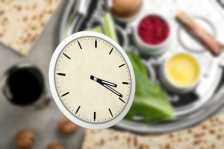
3:19
